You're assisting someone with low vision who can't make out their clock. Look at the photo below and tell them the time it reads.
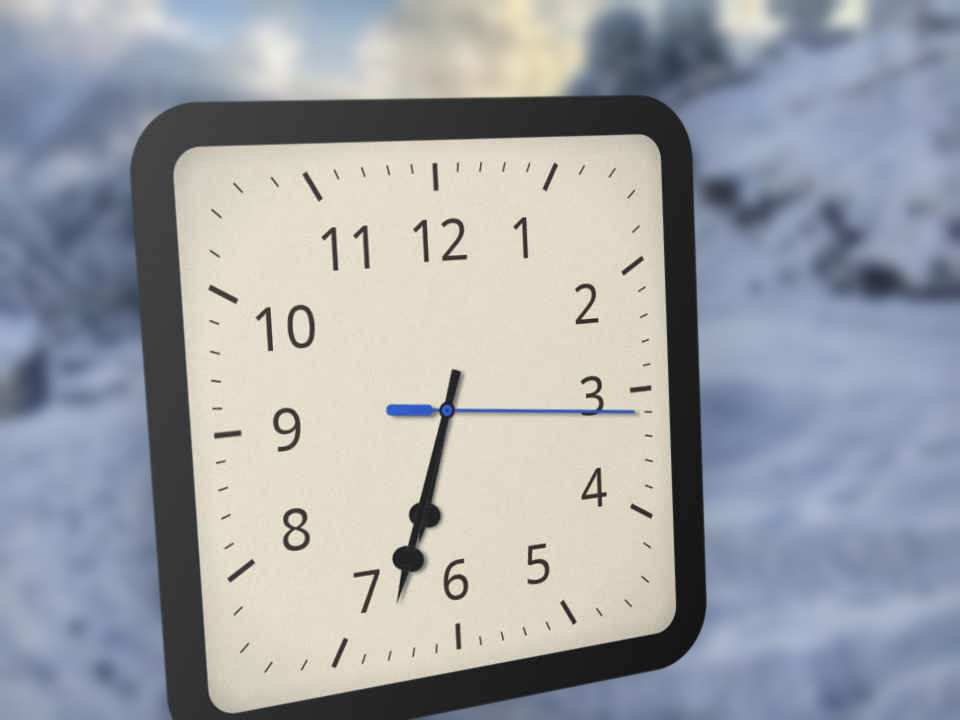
6:33:16
